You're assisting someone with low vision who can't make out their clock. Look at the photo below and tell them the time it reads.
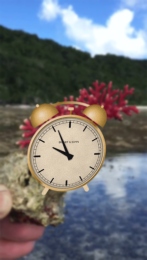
9:56
